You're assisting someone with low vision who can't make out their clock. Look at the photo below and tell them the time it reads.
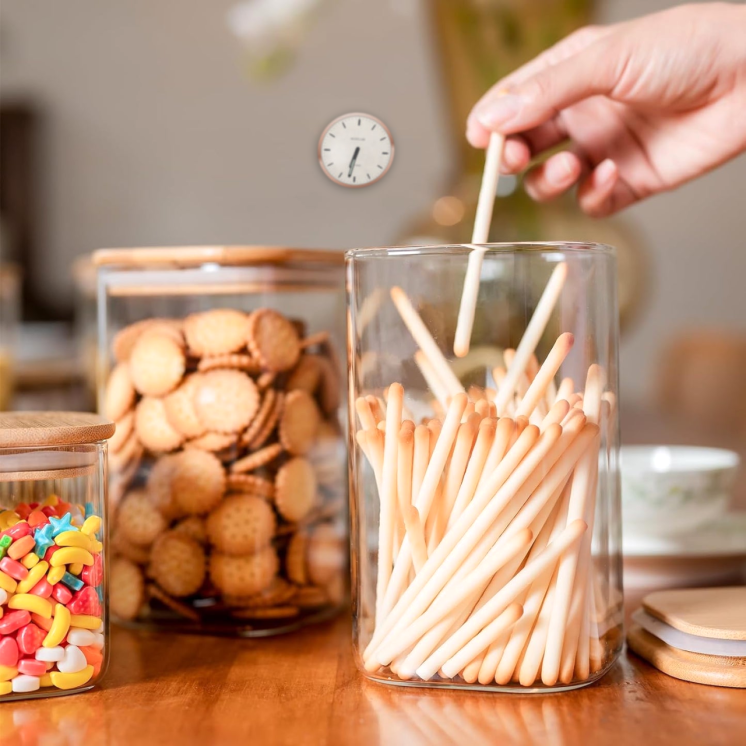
6:32
